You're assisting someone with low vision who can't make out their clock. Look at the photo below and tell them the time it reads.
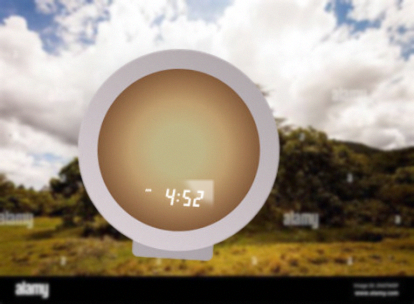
4:52
